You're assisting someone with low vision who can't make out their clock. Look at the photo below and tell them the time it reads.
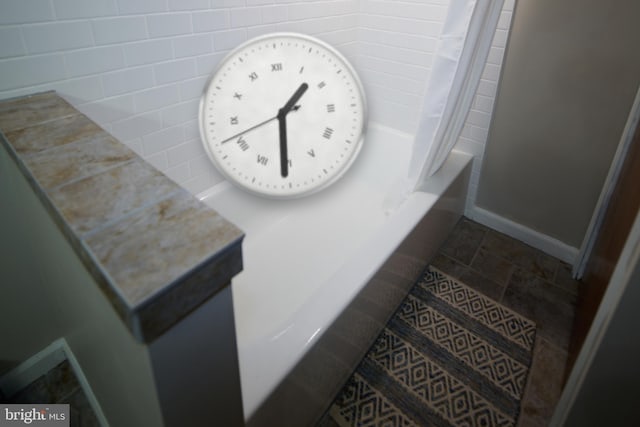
1:30:42
